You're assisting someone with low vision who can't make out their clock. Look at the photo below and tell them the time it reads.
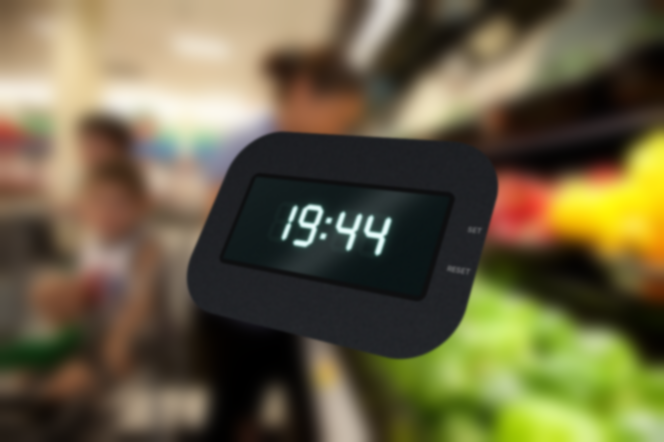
19:44
